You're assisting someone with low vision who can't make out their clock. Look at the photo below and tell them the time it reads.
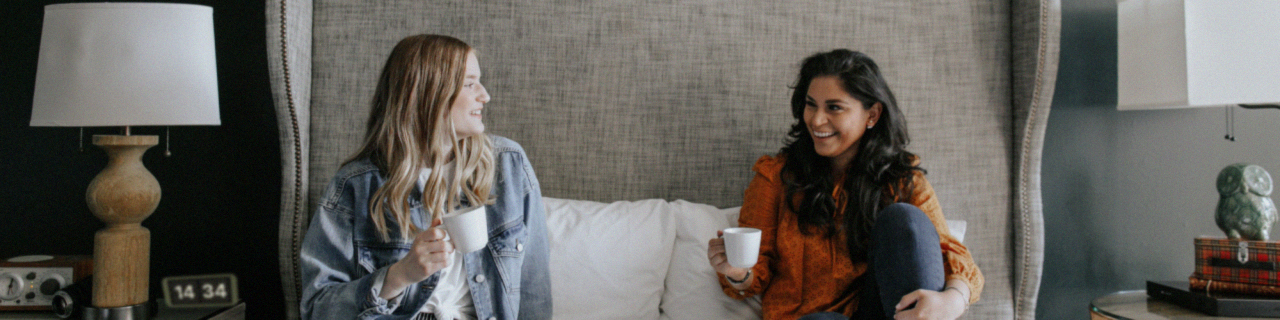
14:34
